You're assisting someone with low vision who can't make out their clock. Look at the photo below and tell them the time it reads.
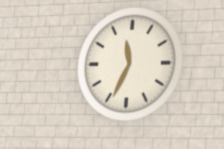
11:34
